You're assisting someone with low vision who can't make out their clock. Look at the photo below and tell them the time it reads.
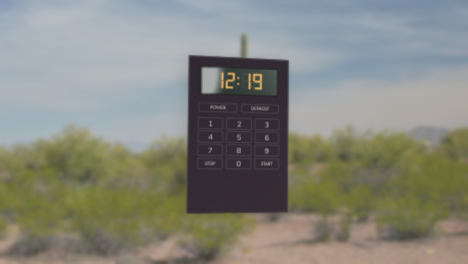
12:19
